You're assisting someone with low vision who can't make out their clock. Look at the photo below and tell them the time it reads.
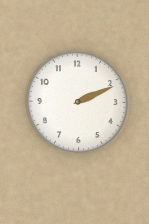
2:11
